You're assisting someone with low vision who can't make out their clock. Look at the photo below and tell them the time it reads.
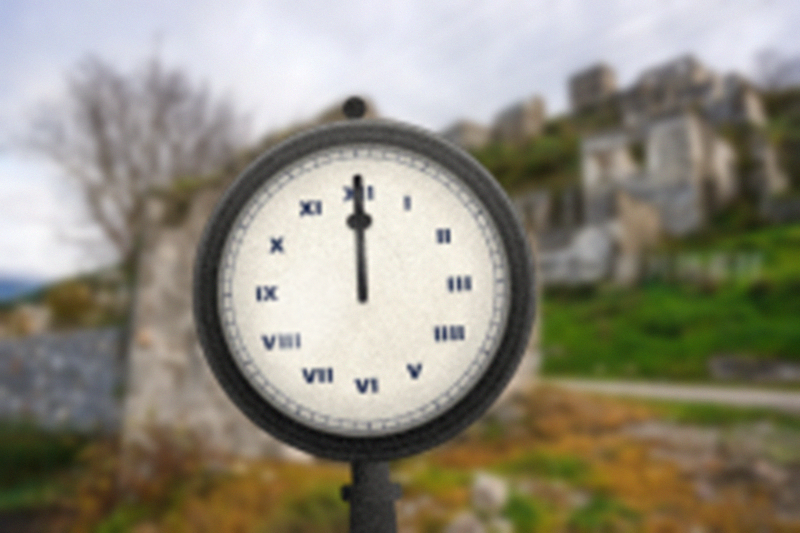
12:00
